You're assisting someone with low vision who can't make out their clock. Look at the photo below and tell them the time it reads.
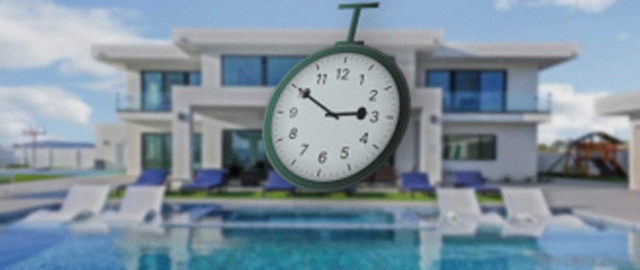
2:50
